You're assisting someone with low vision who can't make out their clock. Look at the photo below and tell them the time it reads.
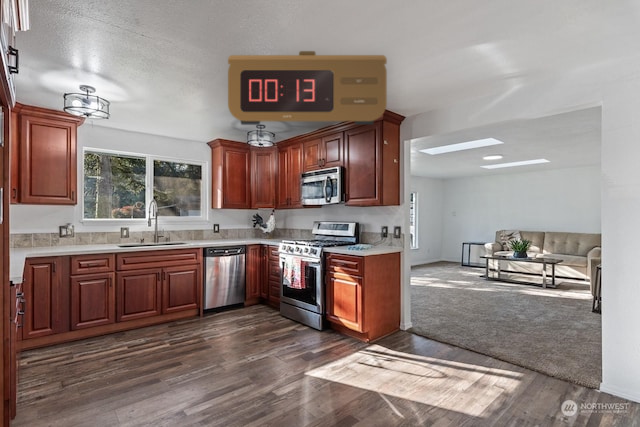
0:13
